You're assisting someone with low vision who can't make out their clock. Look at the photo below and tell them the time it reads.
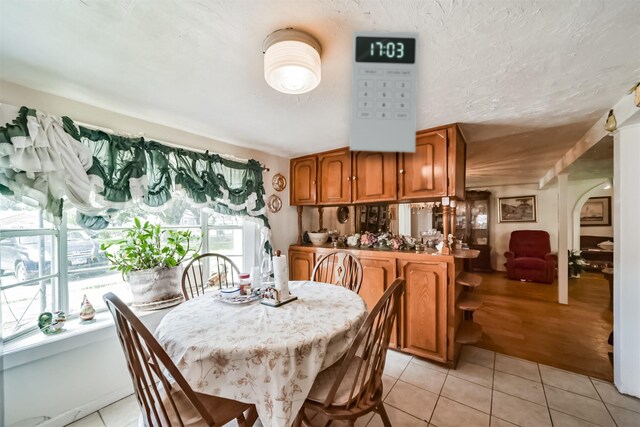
17:03
